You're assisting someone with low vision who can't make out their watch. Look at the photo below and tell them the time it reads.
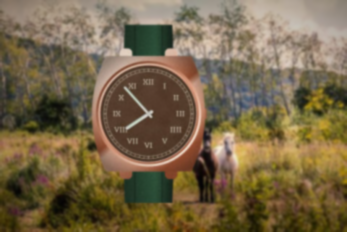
7:53
